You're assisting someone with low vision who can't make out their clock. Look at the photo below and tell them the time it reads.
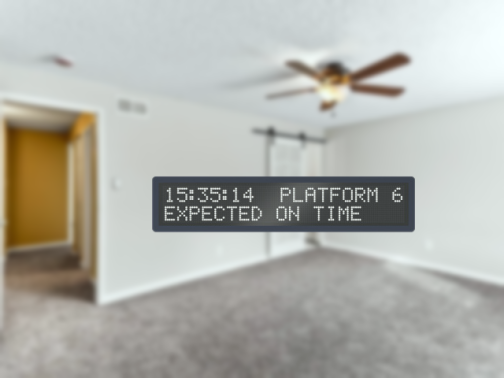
15:35:14
